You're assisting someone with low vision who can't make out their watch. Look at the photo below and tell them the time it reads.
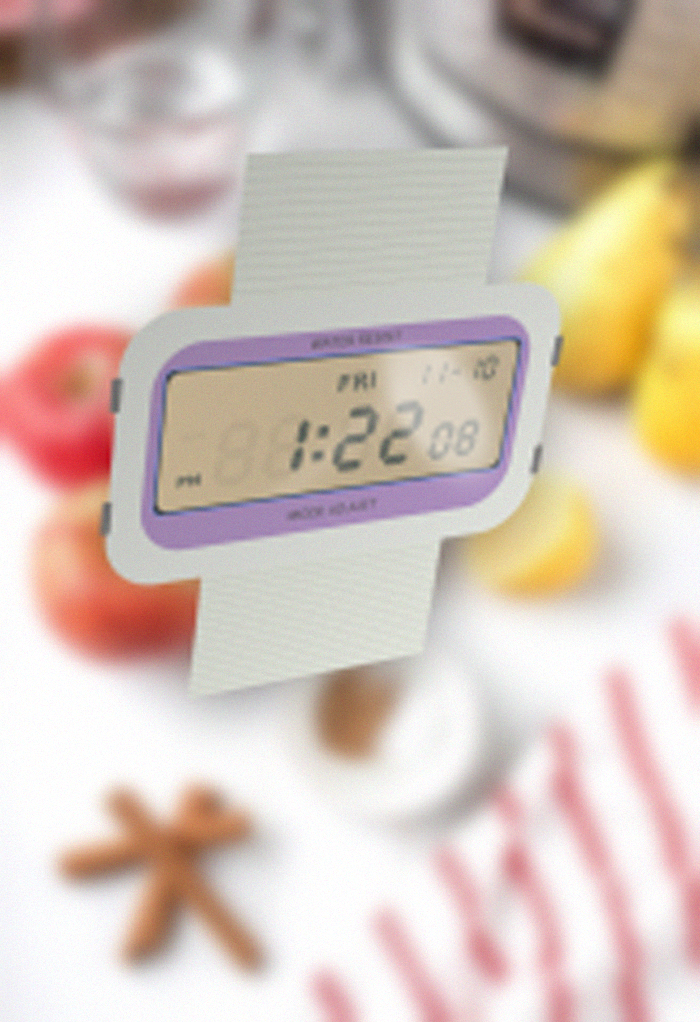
1:22:08
